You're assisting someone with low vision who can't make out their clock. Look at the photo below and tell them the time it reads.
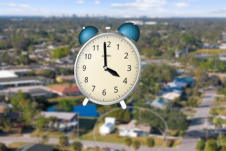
3:59
